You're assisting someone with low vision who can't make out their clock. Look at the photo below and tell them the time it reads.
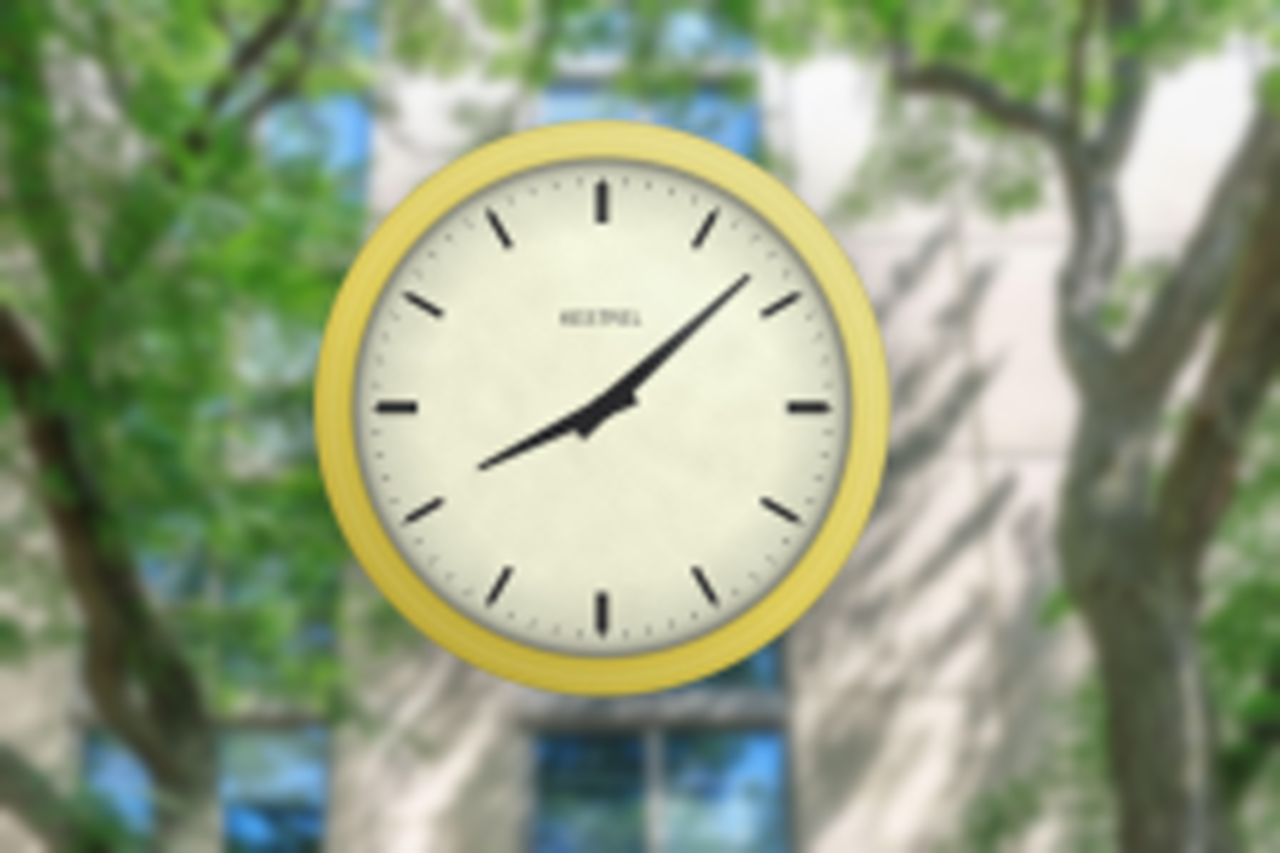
8:08
